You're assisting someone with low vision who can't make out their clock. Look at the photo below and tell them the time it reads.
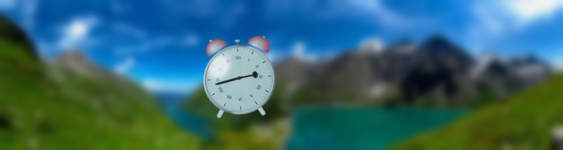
2:43
